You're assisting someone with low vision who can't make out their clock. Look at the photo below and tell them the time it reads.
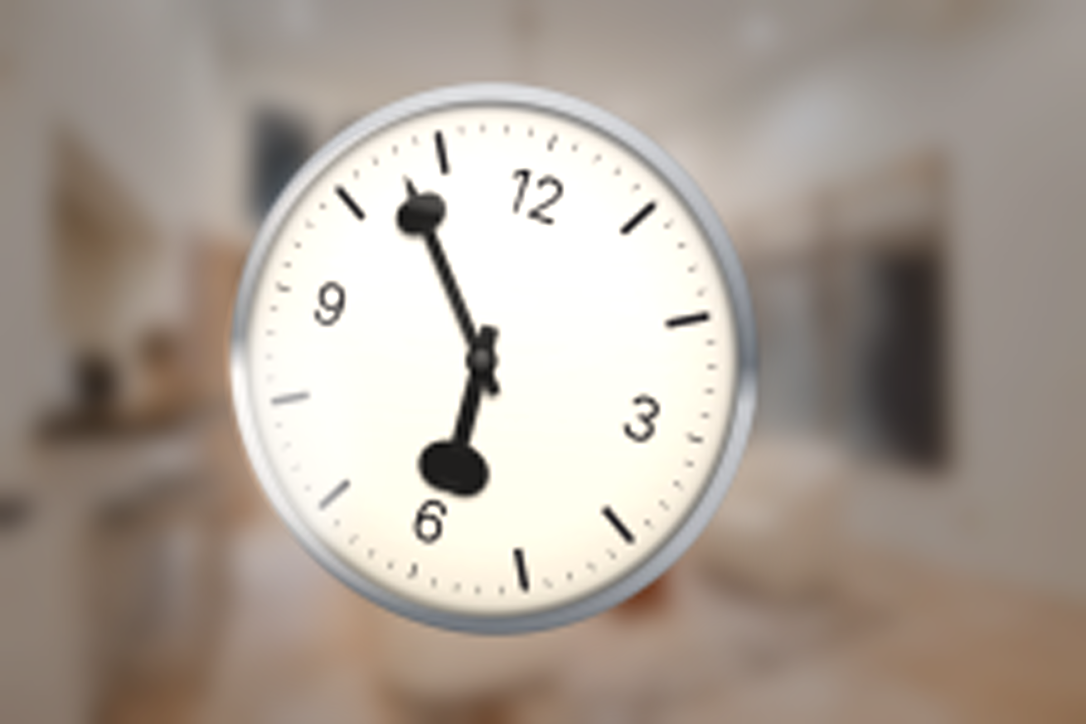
5:53
